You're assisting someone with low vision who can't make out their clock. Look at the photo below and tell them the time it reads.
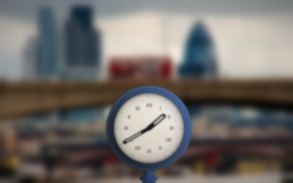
1:40
